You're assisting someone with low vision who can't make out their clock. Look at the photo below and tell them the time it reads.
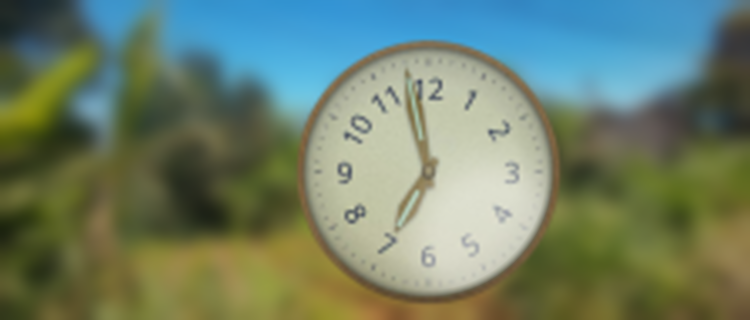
6:58
